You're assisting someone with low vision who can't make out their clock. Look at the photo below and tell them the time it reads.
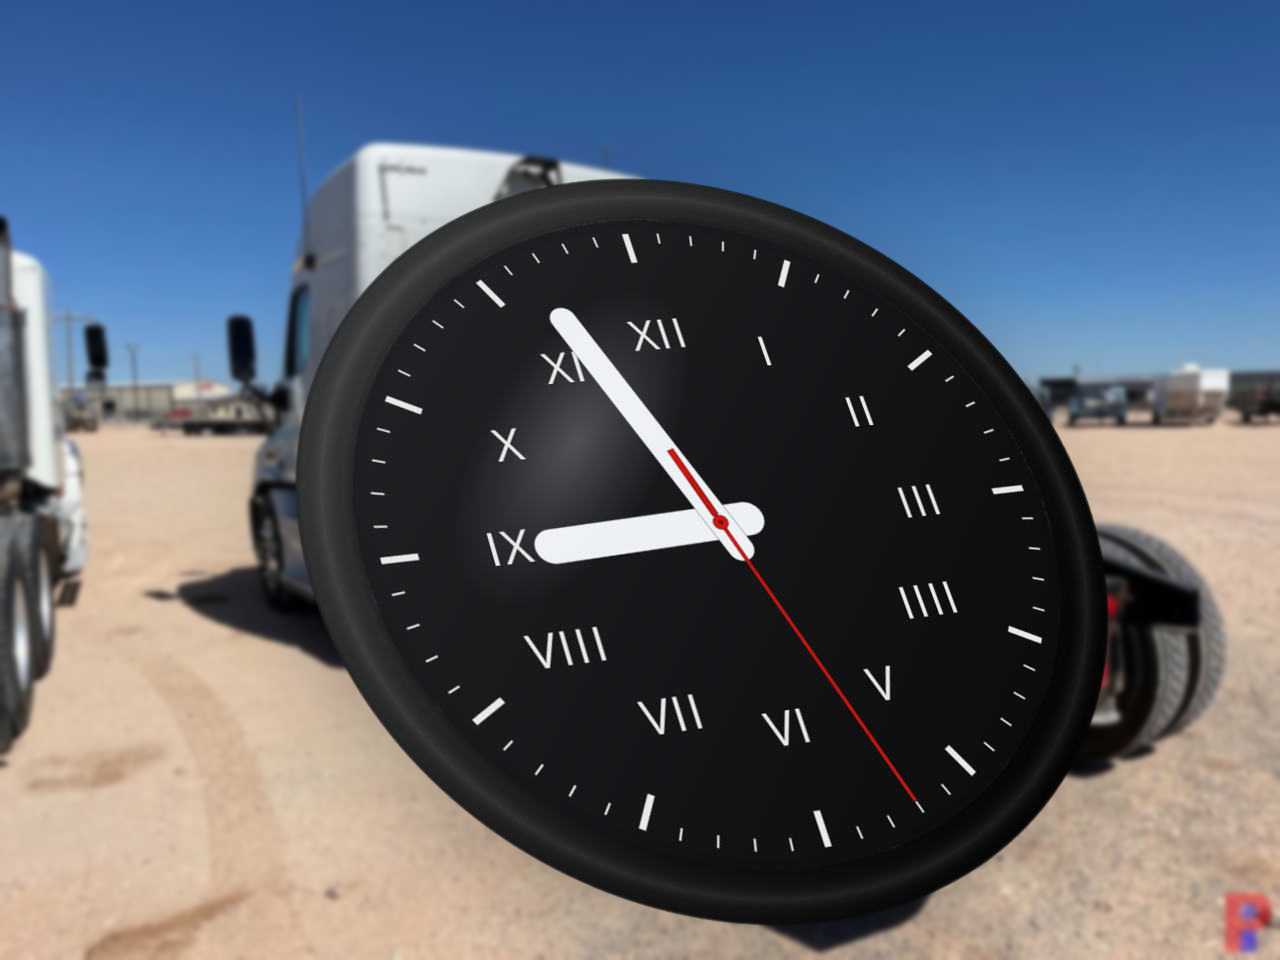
8:56:27
